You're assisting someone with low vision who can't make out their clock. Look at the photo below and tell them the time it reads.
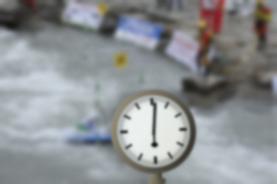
6:01
